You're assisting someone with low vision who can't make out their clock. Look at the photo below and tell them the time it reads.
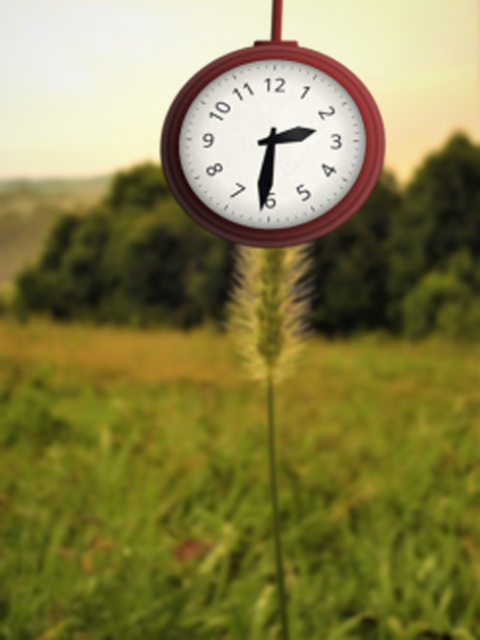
2:31
